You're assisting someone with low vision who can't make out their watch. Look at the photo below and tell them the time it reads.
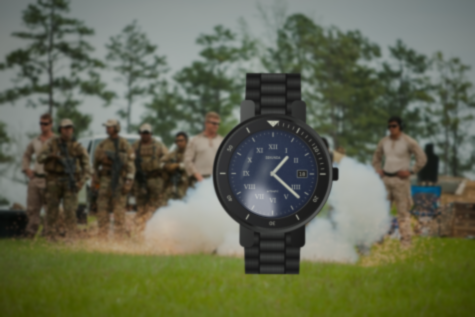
1:22
